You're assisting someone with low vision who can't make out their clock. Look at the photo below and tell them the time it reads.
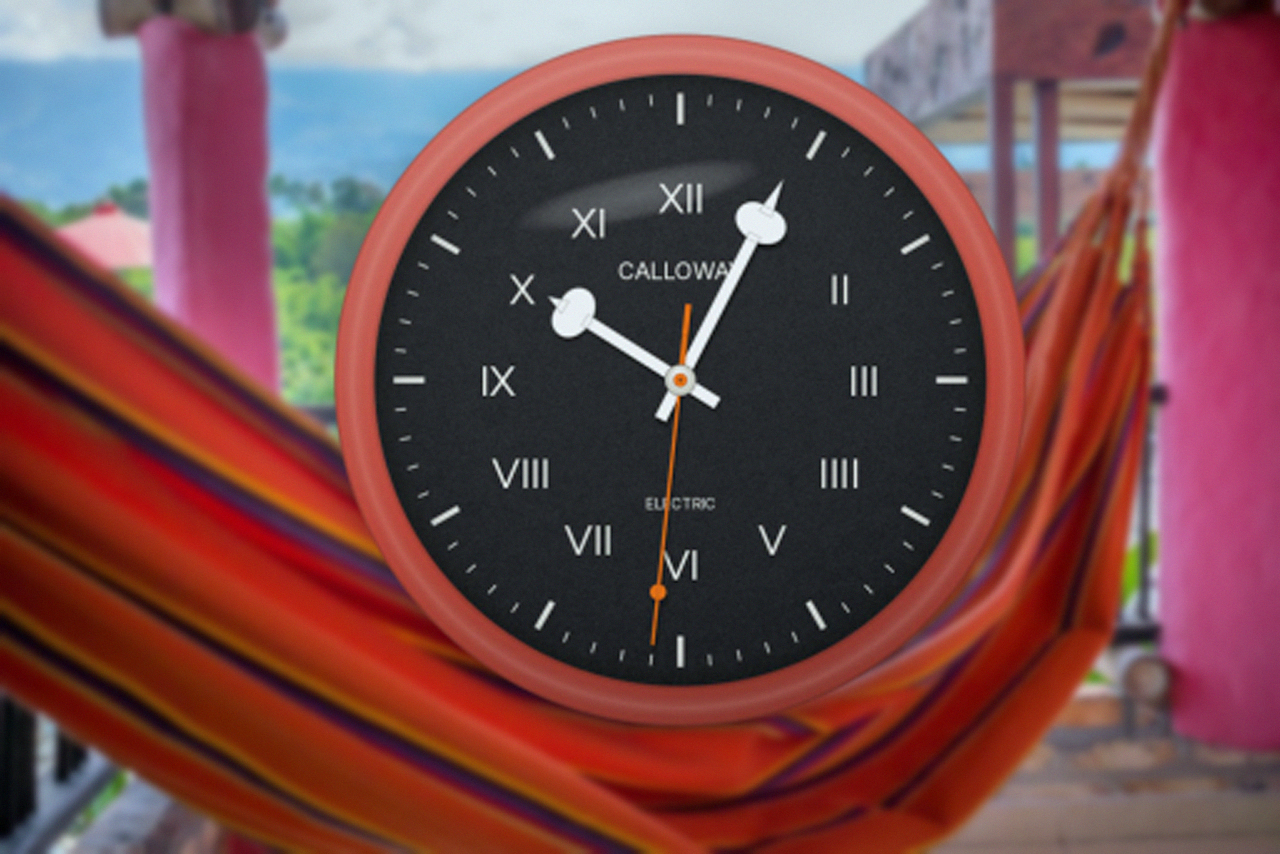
10:04:31
